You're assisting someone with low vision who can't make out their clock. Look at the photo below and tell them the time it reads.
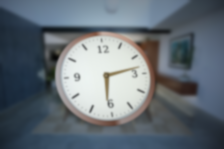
6:13
